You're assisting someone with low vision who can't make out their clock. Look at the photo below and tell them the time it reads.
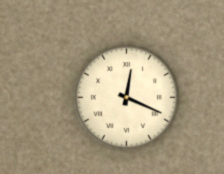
12:19
